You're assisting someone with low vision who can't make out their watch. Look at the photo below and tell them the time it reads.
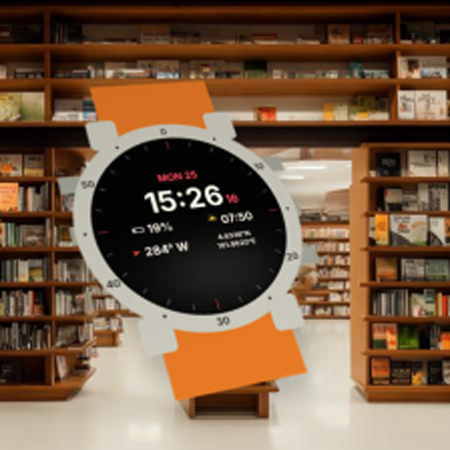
15:26
